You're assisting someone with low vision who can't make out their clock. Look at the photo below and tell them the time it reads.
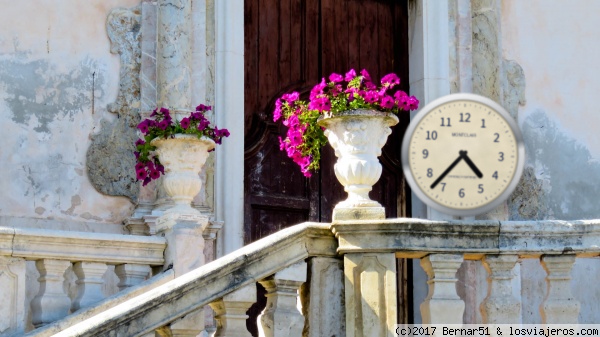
4:37
